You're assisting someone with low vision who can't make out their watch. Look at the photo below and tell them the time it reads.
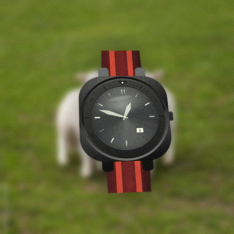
12:48
